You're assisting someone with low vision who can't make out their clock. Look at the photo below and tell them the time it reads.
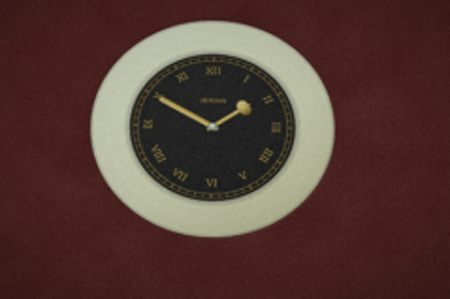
1:50
